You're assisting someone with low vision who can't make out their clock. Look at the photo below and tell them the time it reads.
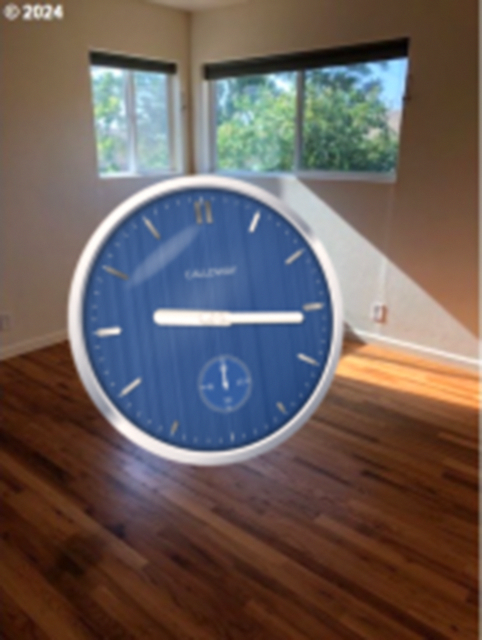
9:16
